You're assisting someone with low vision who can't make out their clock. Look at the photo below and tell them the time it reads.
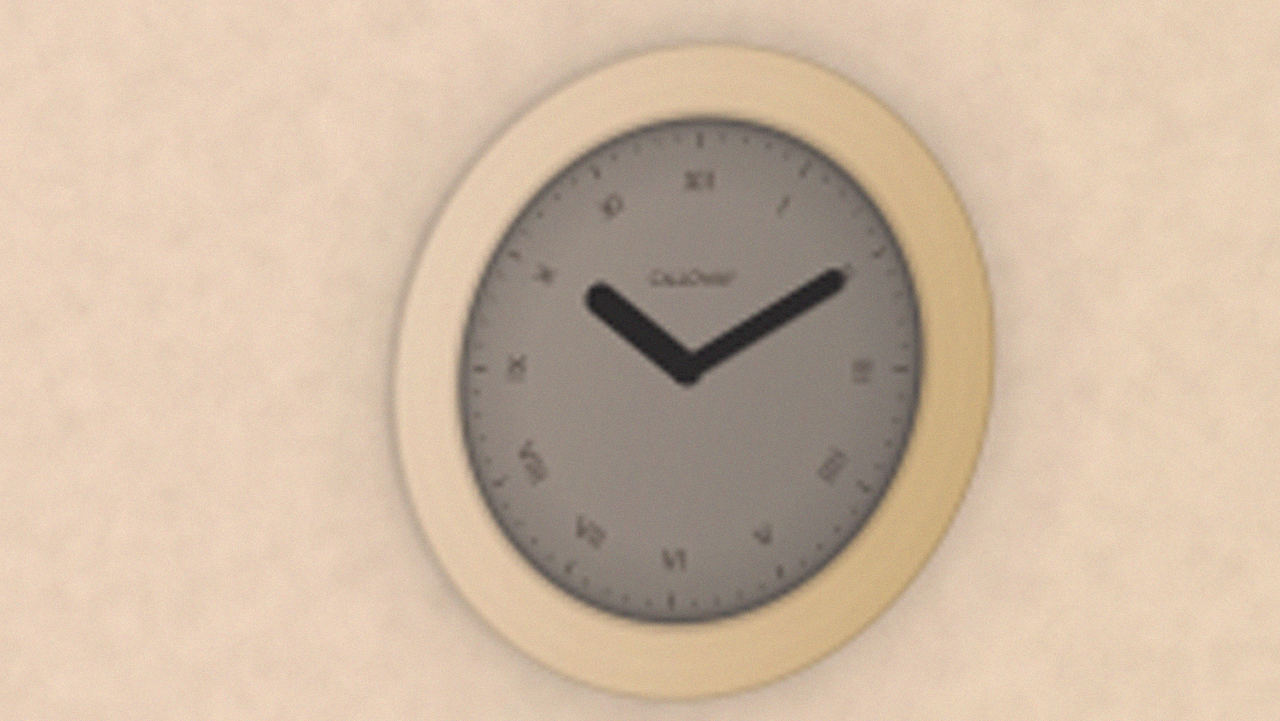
10:10
